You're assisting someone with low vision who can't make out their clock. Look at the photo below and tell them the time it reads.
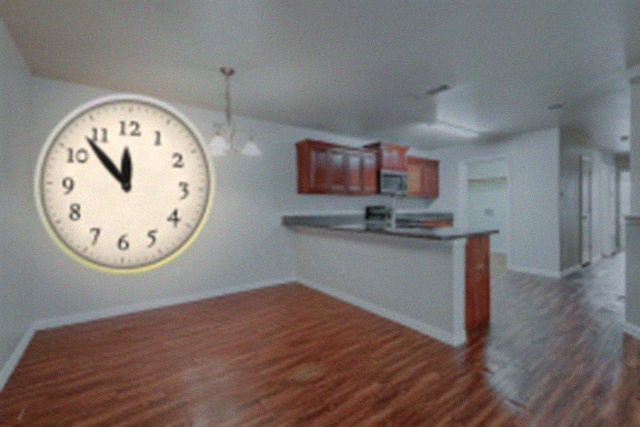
11:53
